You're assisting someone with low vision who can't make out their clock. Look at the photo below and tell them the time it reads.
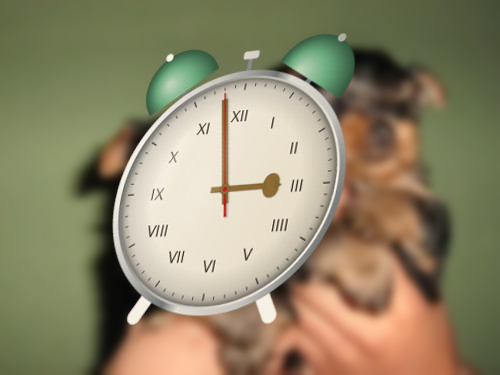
2:57:58
